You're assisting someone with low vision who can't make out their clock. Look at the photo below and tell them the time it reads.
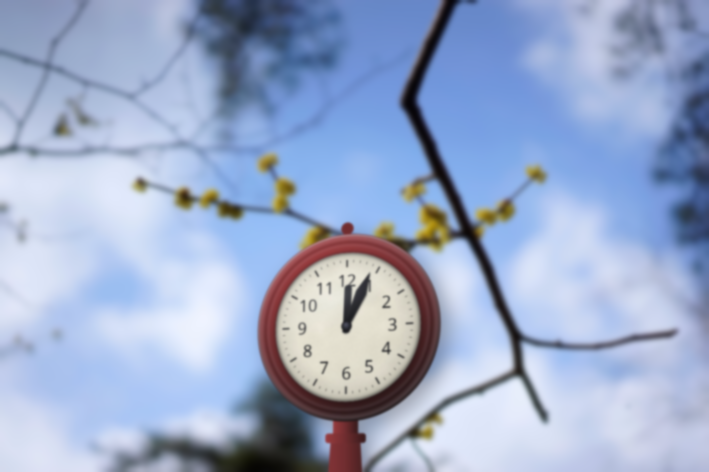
12:04
